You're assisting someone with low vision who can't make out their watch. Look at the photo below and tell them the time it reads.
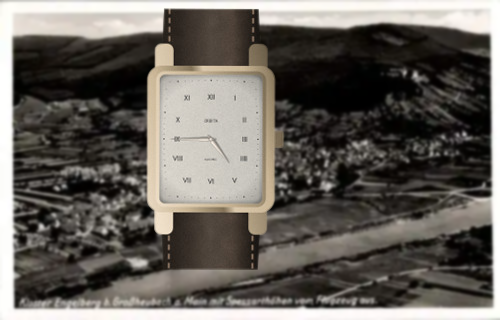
4:45
